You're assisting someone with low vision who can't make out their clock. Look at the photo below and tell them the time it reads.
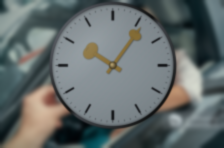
10:06
